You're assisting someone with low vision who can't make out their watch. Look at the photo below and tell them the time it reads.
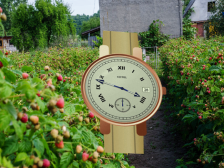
3:48
